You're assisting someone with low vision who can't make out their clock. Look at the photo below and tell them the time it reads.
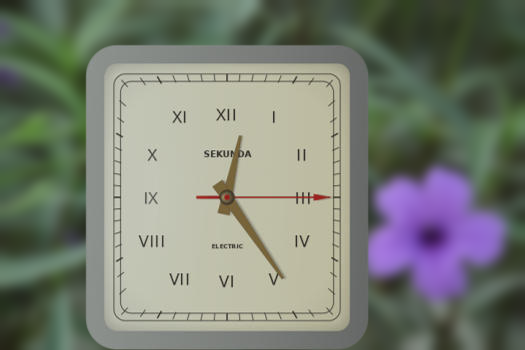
12:24:15
